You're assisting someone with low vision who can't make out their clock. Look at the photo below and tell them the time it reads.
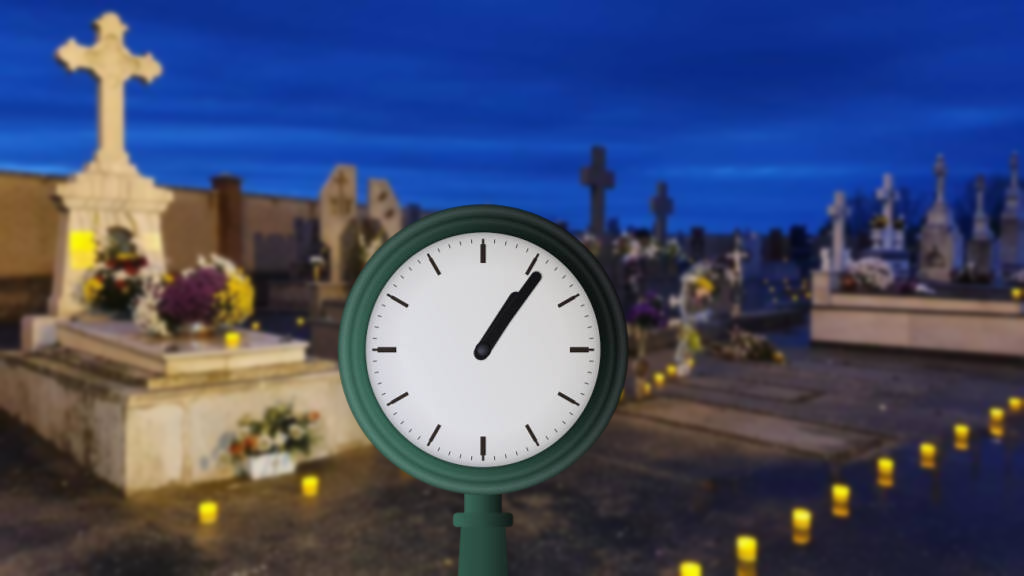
1:06
